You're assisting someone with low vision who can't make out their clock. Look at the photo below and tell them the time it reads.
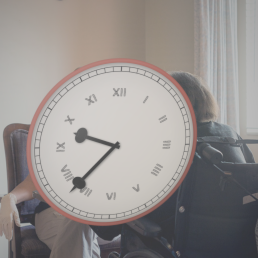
9:37
